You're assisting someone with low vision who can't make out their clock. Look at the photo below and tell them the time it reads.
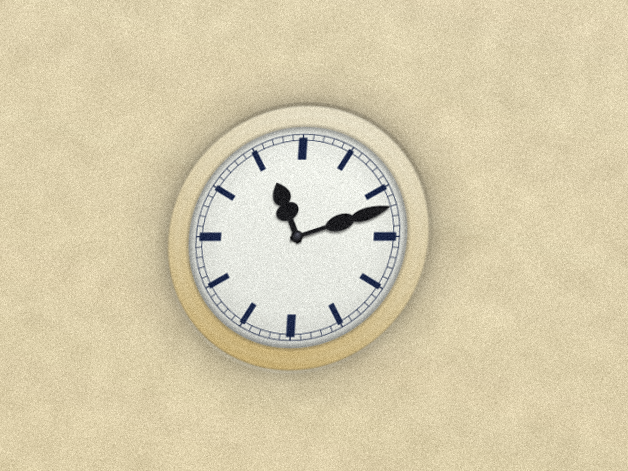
11:12
